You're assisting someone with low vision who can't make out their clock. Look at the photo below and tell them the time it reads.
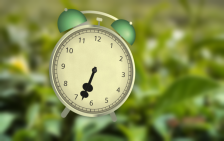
6:33
